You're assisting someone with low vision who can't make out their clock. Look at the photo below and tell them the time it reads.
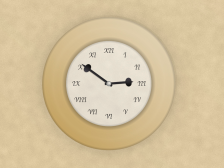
2:51
